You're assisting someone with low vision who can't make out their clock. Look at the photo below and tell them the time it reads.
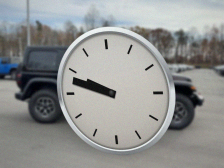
9:48
